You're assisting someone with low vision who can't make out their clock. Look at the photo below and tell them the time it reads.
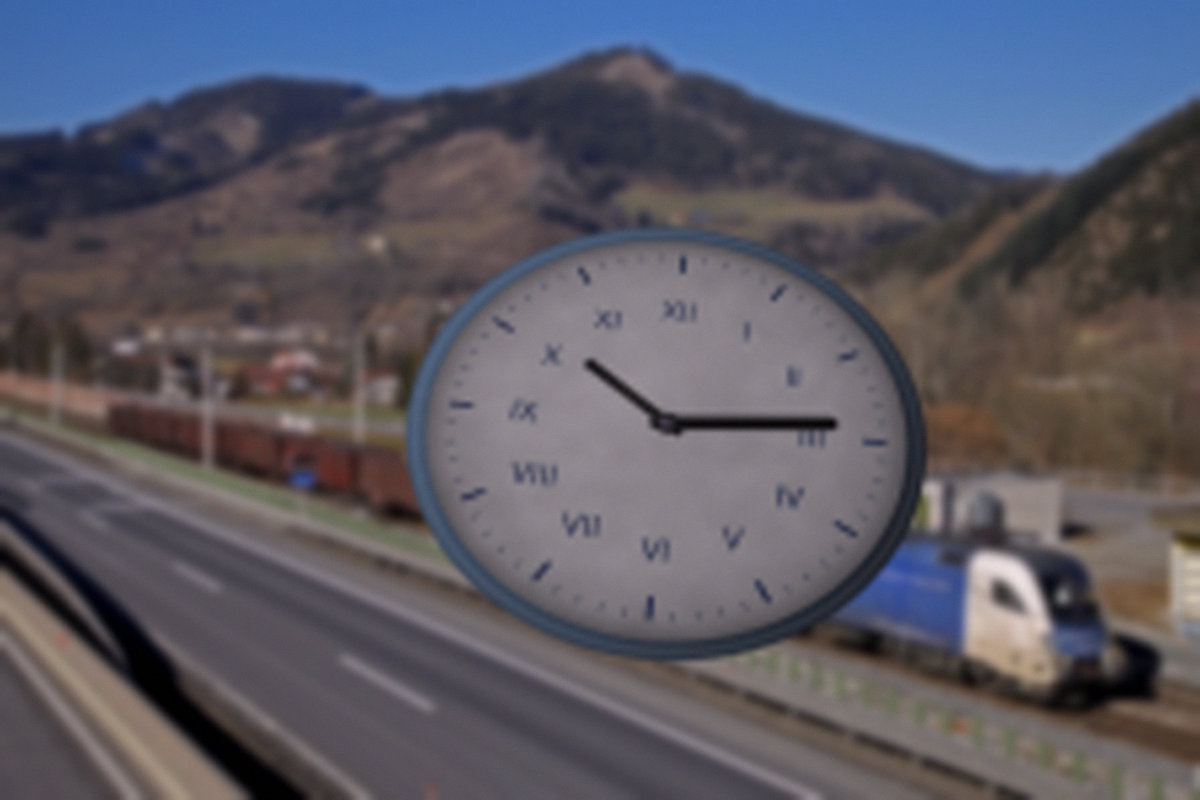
10:14
